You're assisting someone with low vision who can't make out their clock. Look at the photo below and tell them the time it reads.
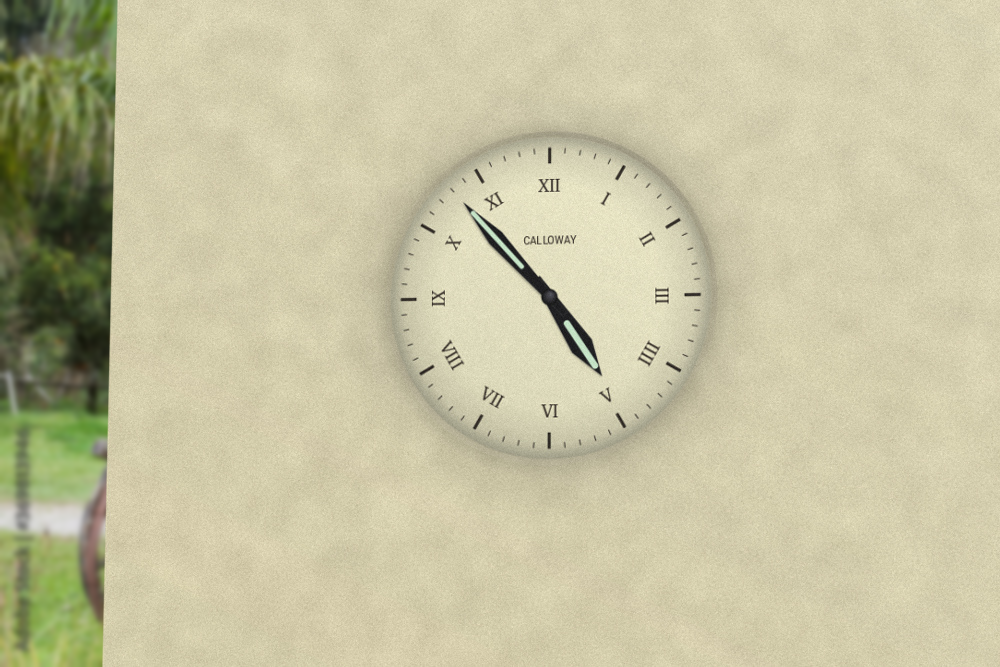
4:53
